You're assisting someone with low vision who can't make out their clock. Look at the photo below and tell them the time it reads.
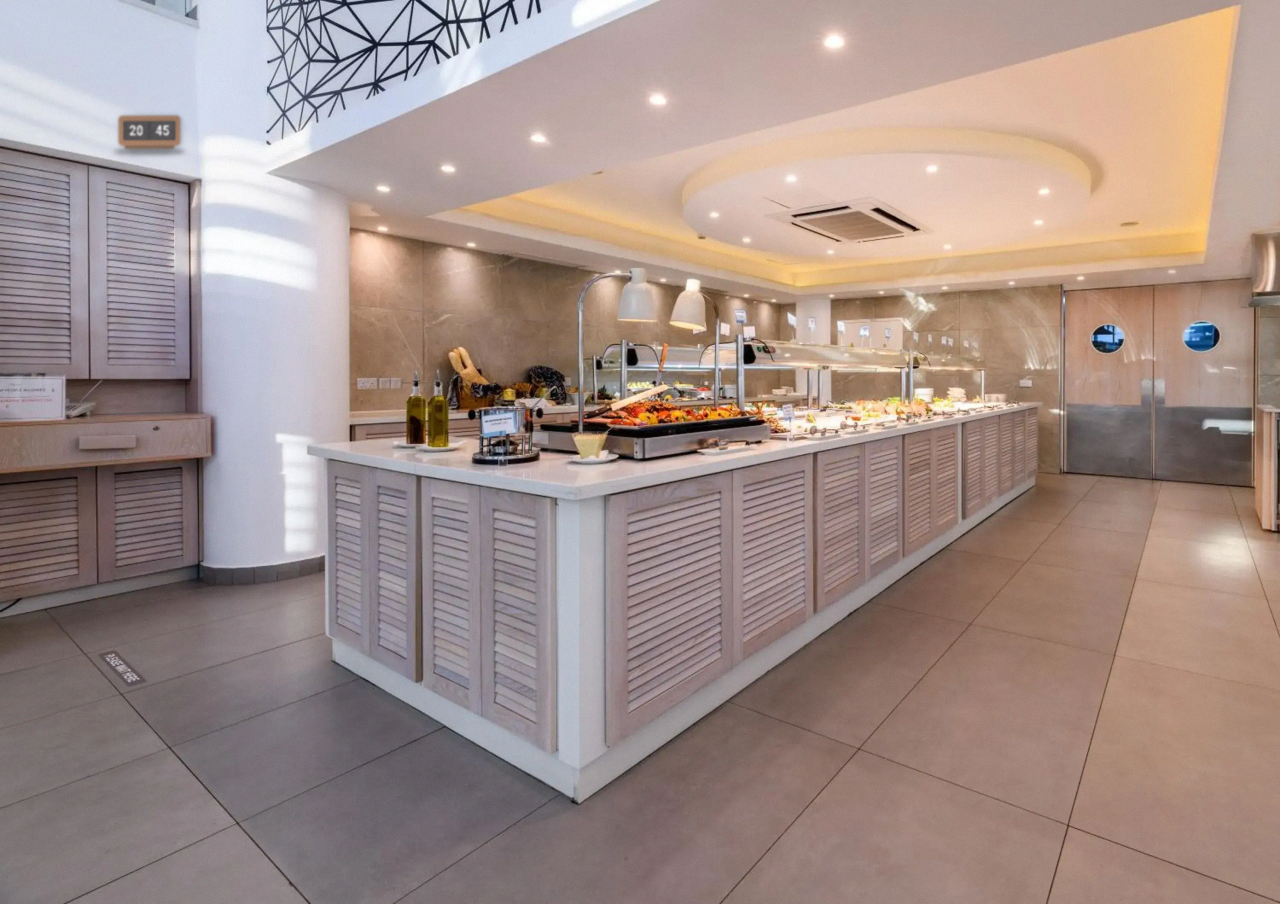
20:45
